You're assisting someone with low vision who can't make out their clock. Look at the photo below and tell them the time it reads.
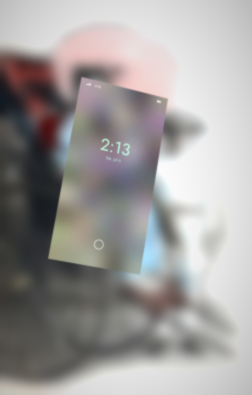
2:13
